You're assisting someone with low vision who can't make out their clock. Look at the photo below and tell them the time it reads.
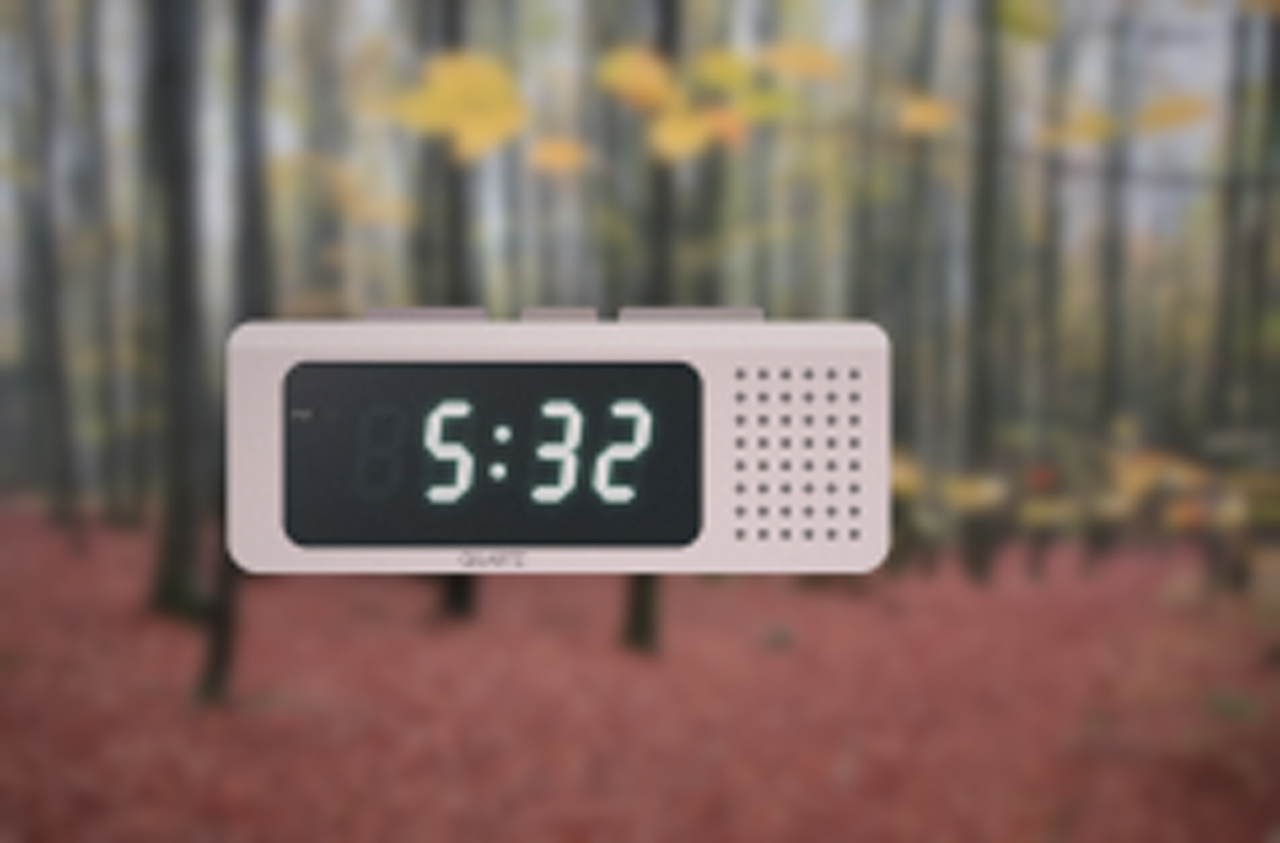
5:32
